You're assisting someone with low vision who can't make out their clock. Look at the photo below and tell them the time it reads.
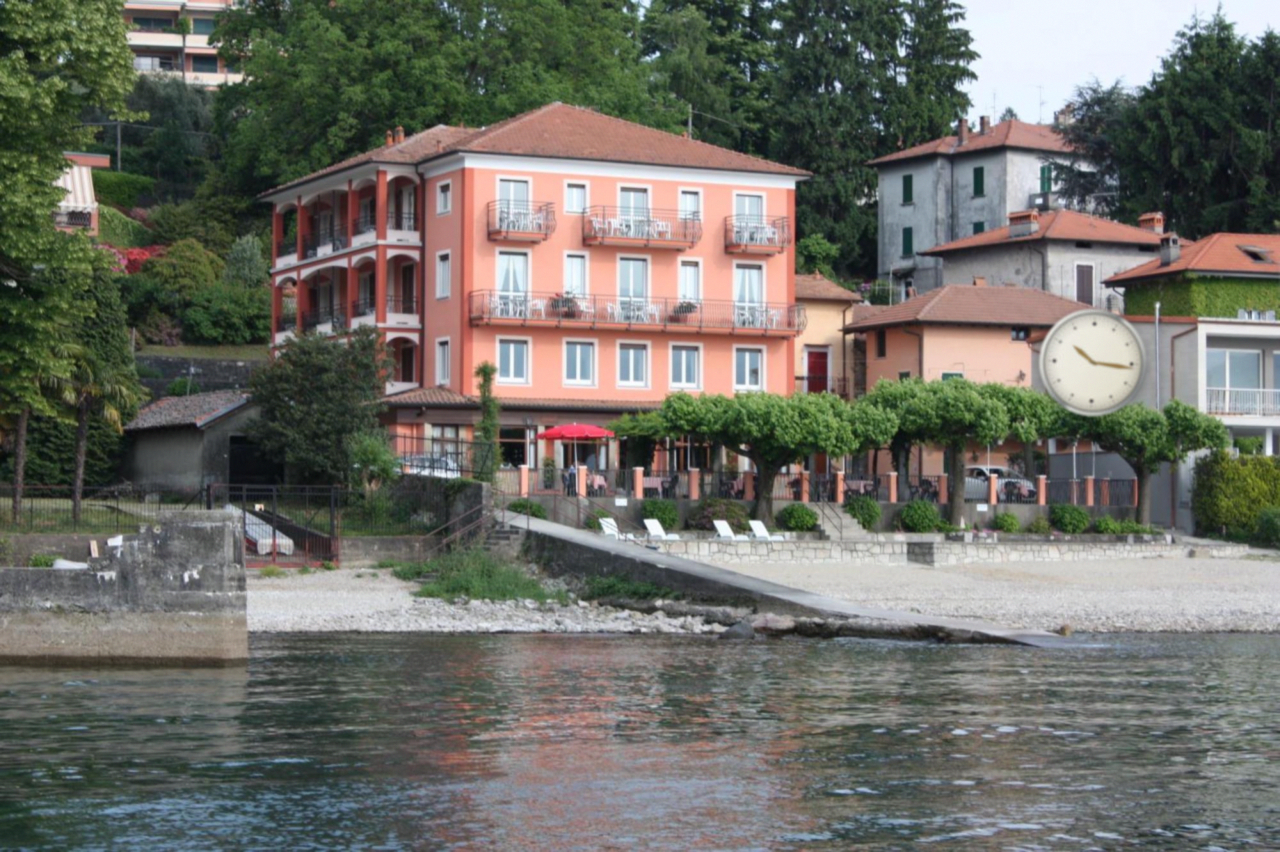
10:16
